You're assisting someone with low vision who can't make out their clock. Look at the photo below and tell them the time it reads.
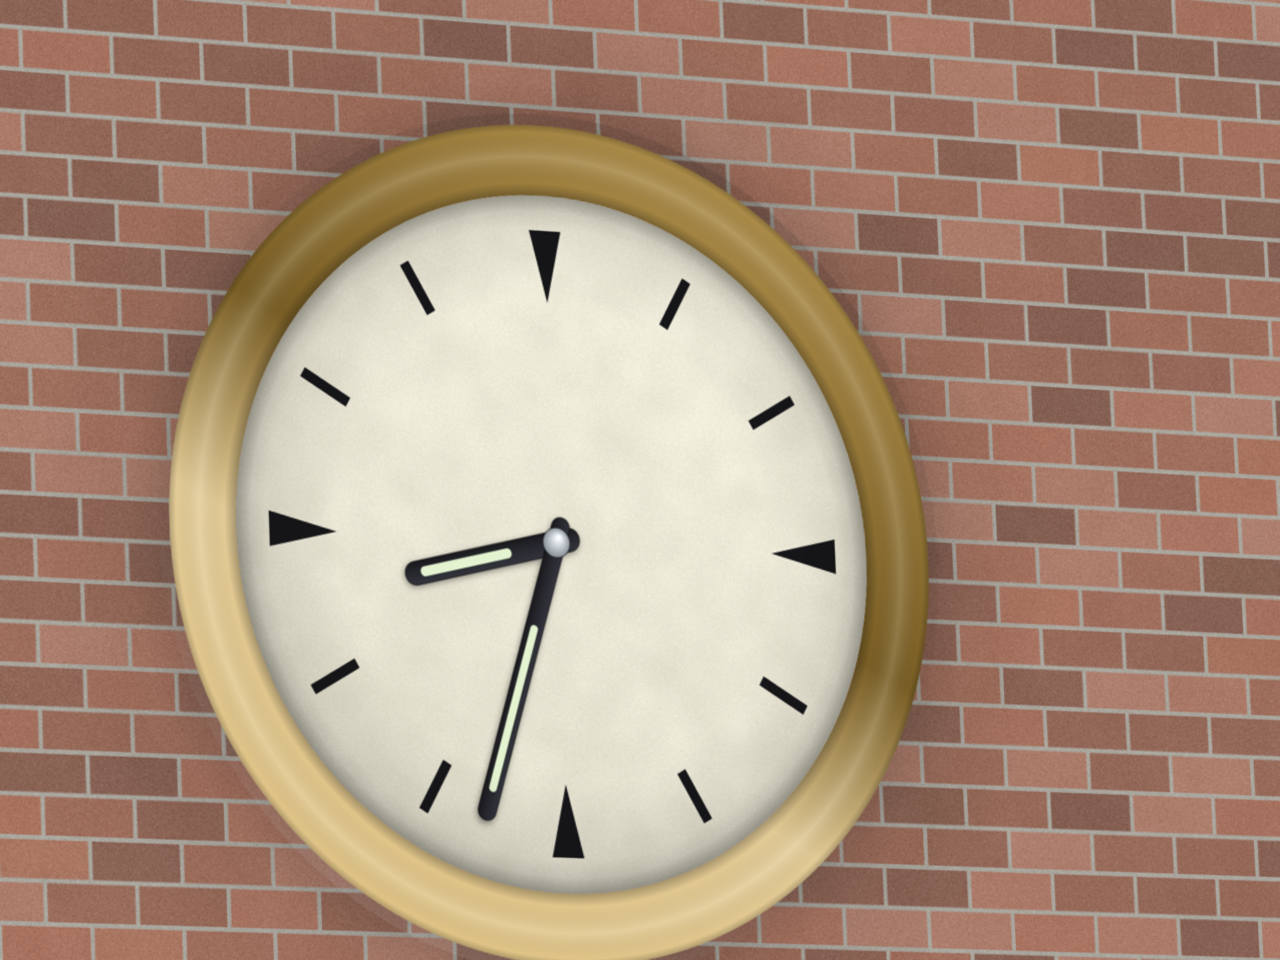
8:33
